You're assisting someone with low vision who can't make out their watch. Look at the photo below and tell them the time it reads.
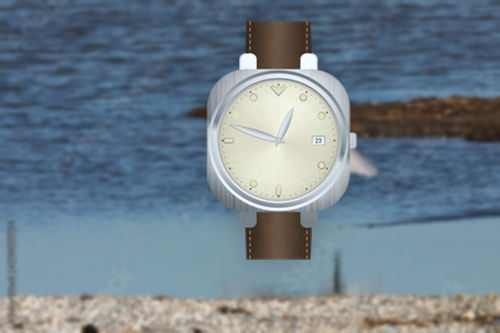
12:48
